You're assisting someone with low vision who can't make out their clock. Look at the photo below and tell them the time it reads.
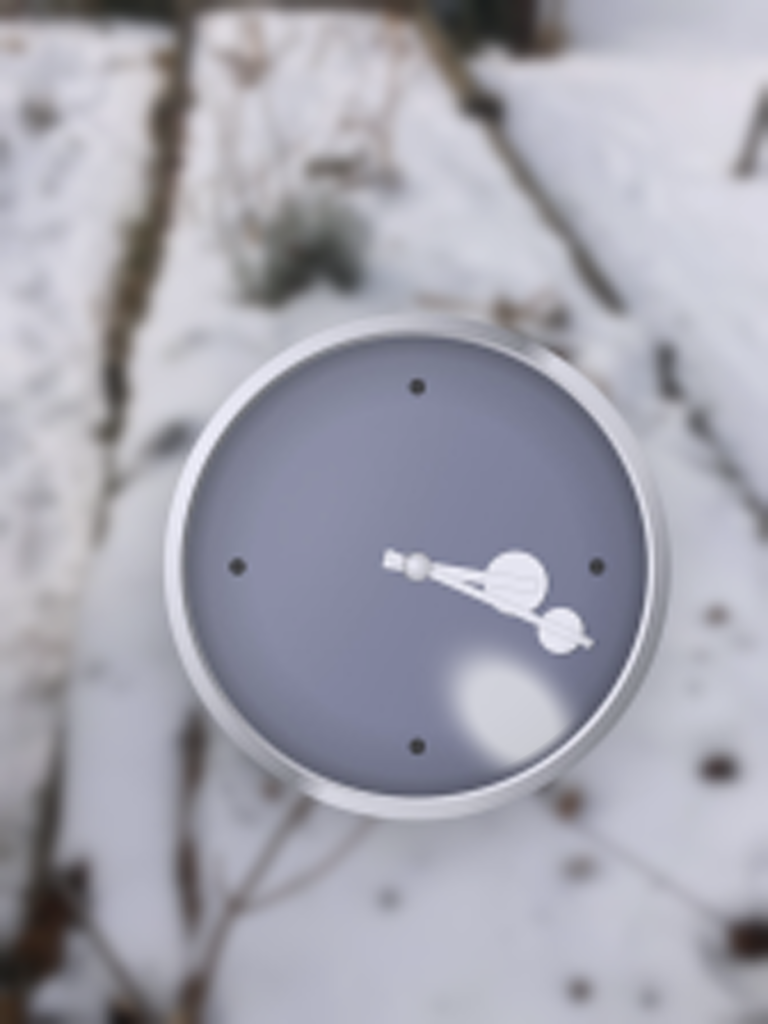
3:19
